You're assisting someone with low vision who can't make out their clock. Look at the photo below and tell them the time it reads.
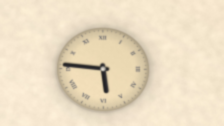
5:46
